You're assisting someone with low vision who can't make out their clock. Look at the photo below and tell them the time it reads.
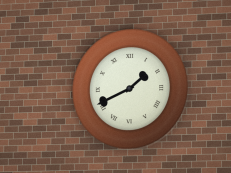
1:41
